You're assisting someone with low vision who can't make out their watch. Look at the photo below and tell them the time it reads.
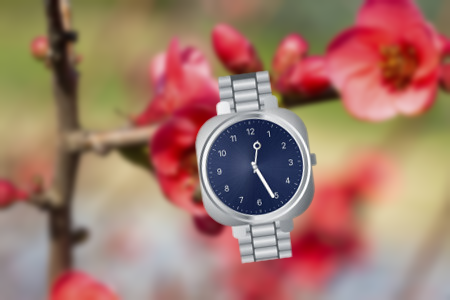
12:26
